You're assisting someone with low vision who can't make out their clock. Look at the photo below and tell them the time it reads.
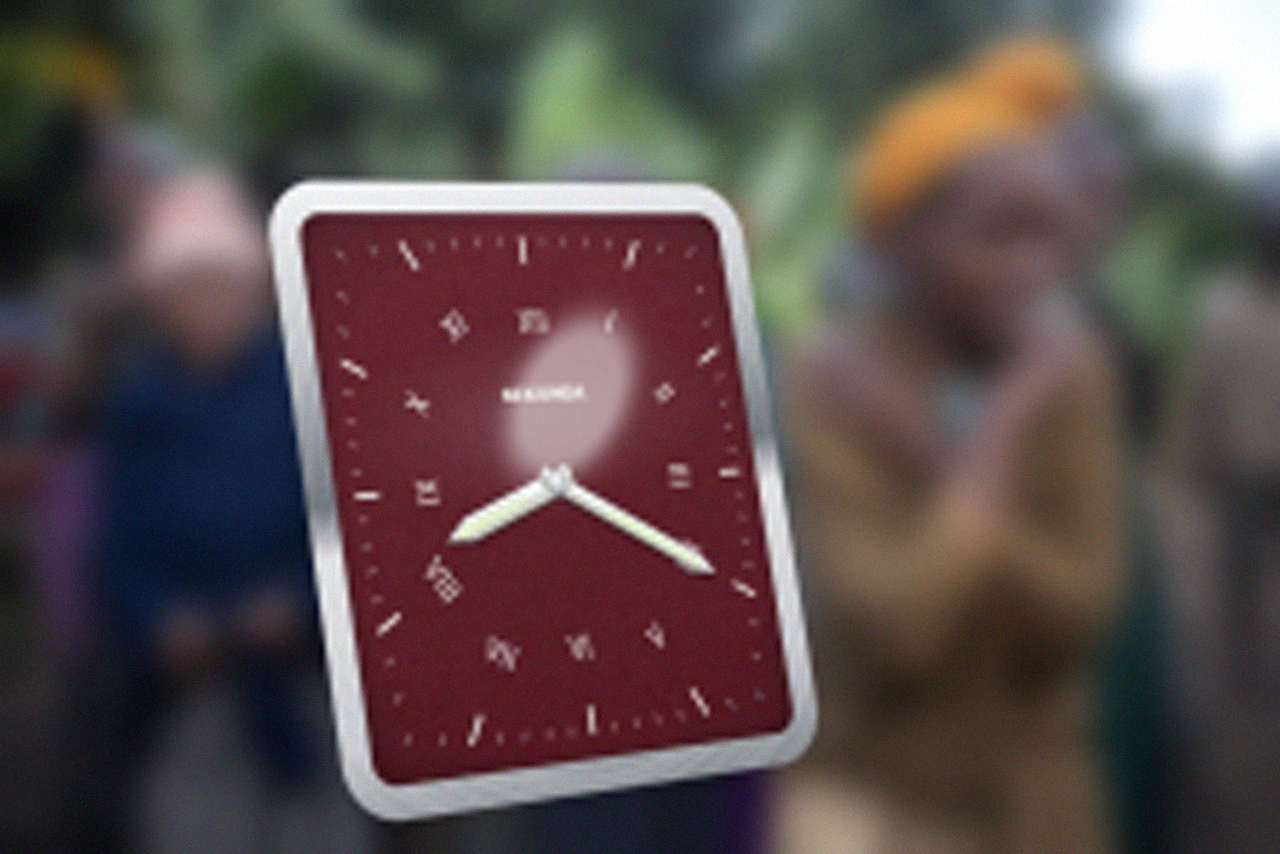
8:20
